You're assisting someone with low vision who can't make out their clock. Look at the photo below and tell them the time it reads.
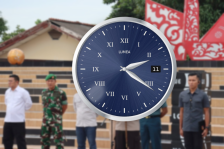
2:21
